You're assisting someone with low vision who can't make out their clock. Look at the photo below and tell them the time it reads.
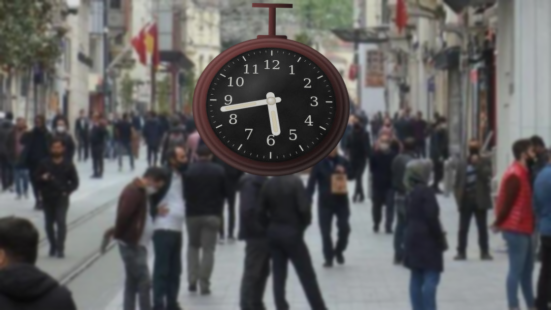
5:43
